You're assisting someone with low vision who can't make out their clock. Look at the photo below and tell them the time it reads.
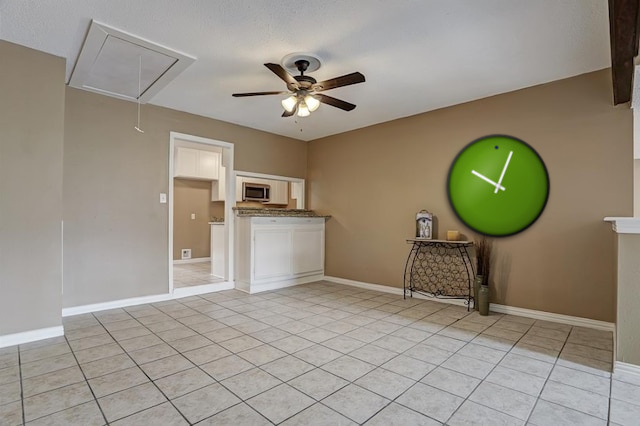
10:04
